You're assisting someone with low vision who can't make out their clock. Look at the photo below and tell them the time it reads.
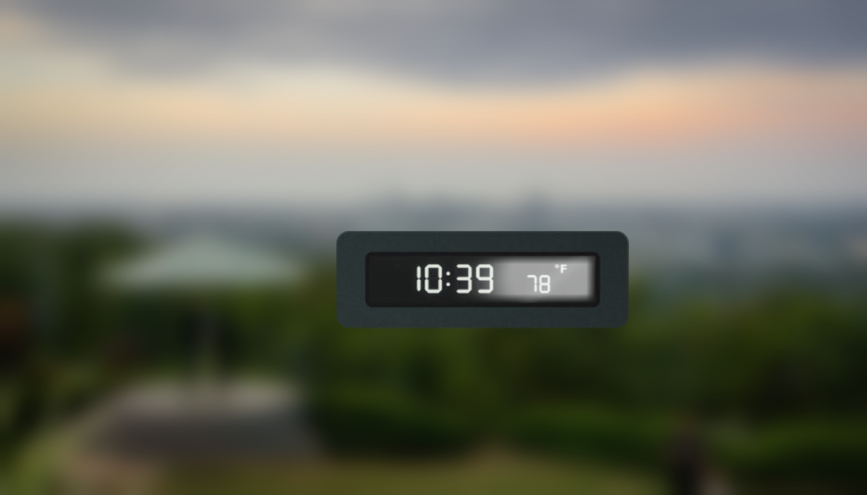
10:39
